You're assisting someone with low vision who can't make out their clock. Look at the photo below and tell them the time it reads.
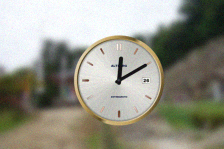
12:10
